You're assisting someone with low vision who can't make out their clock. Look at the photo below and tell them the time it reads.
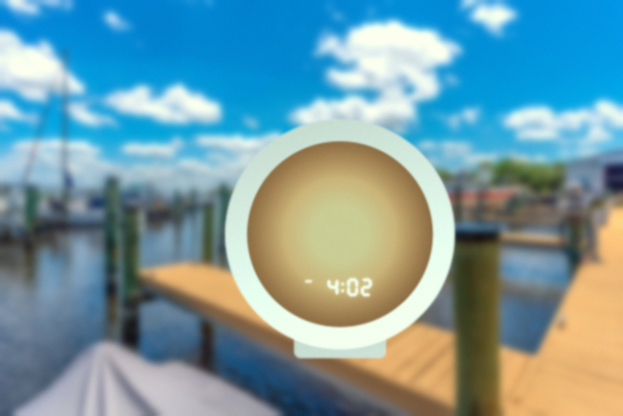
4:02
